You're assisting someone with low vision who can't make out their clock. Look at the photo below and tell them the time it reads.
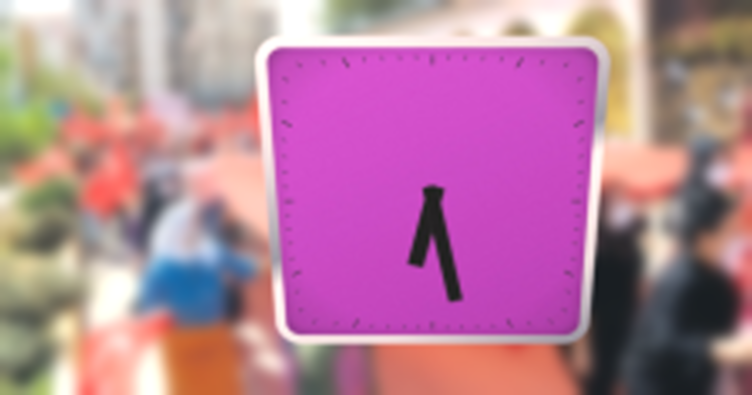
6:28
